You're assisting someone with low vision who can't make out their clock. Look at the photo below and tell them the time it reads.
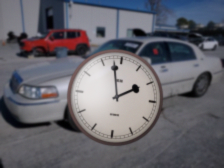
1:58
